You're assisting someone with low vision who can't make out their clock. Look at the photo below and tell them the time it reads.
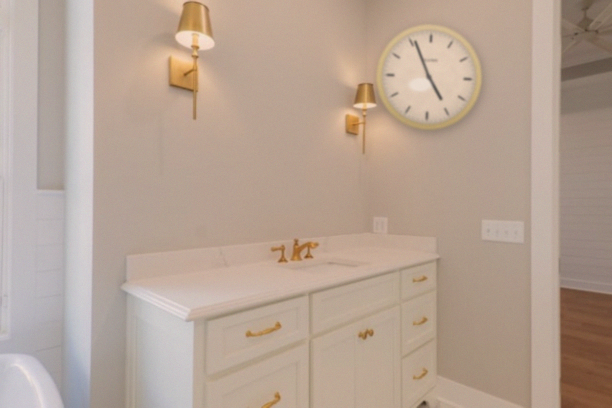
4:56
